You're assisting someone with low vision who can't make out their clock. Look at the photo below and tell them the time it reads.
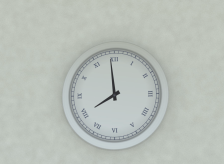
7:59
